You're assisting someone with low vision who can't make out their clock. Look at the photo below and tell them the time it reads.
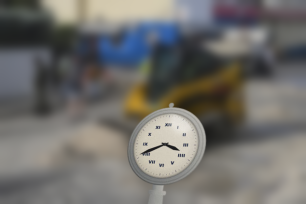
3:41
